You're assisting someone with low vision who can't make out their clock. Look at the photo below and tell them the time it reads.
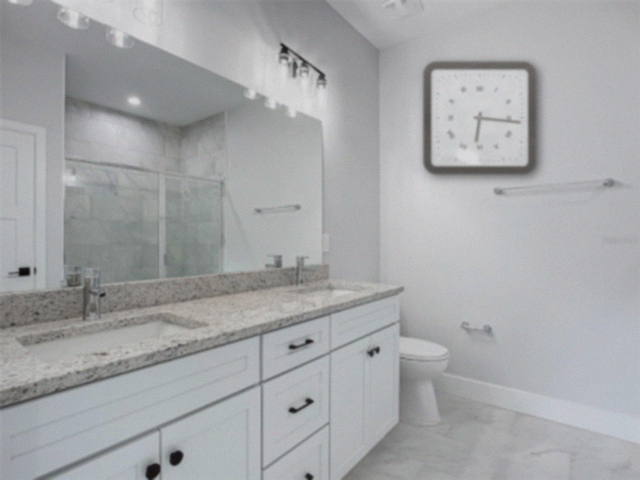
6:16
